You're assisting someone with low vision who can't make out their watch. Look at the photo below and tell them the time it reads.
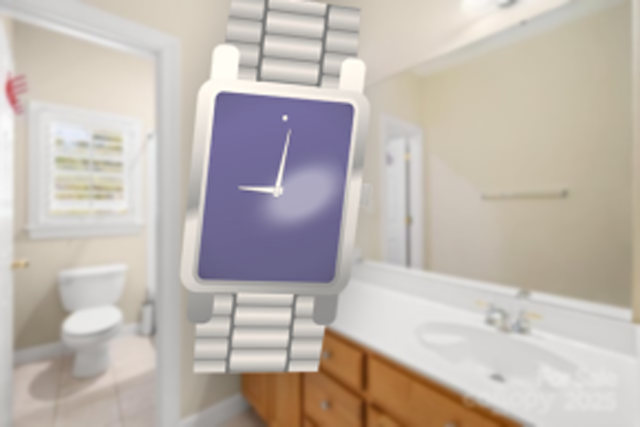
9:01
